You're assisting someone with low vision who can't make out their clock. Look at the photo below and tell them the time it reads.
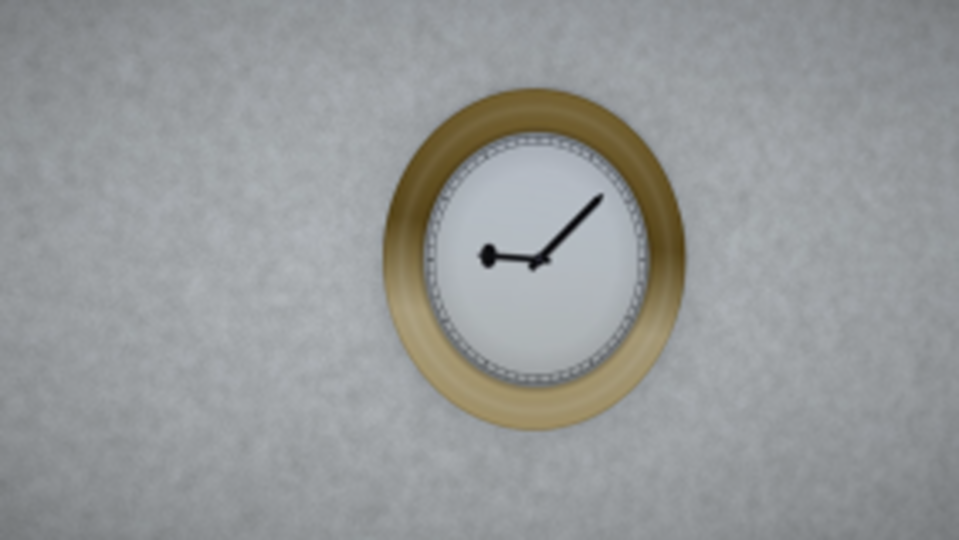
9:08
